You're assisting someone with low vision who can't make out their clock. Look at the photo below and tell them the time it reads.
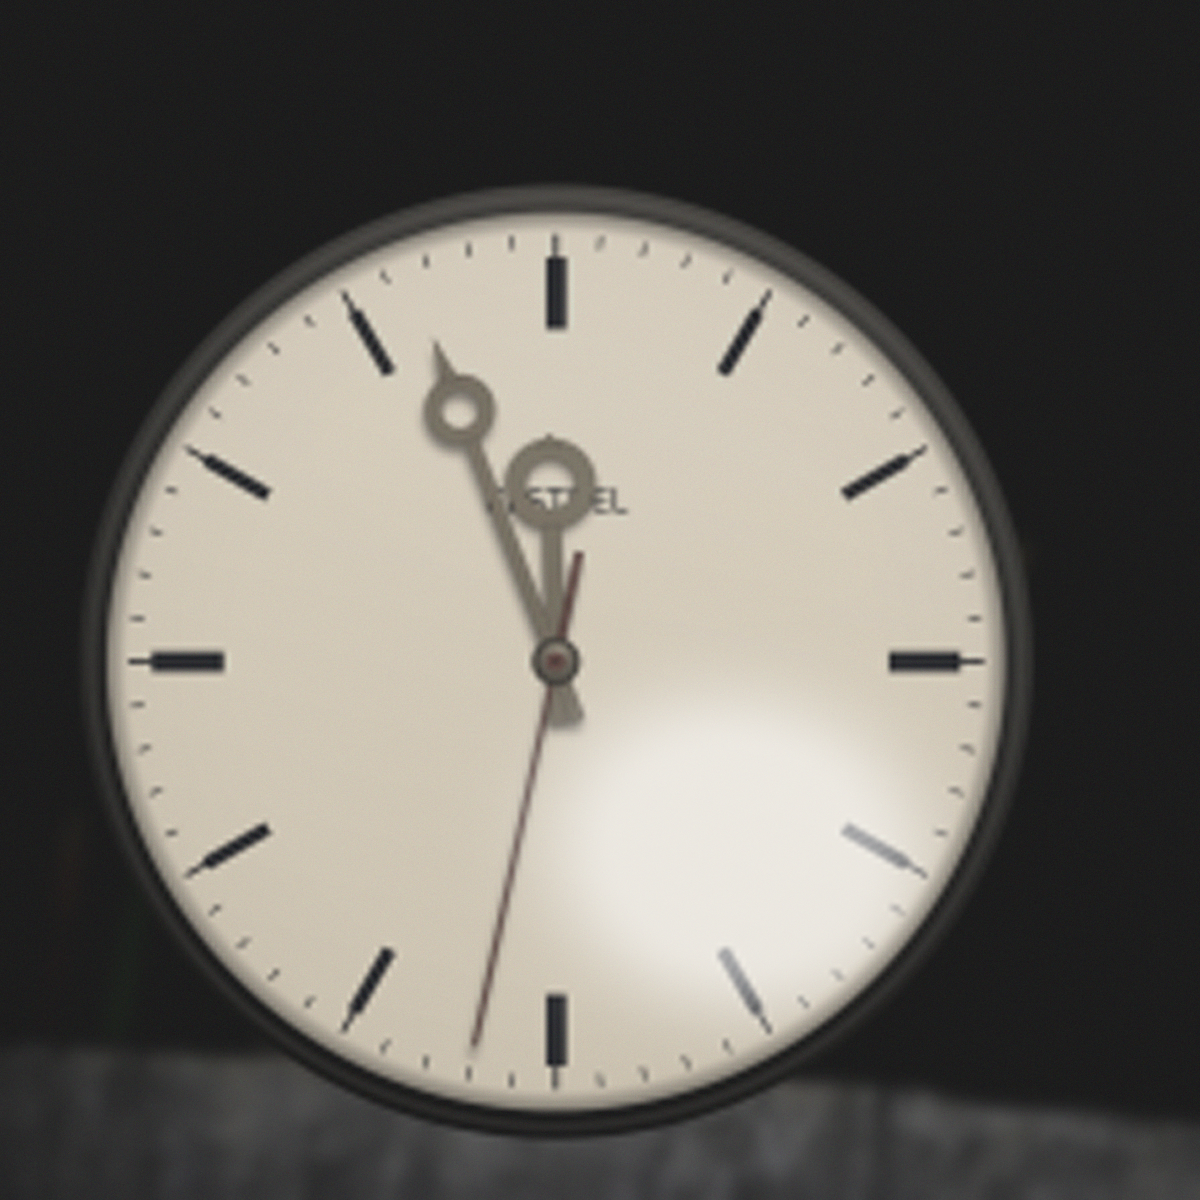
11:56:32
